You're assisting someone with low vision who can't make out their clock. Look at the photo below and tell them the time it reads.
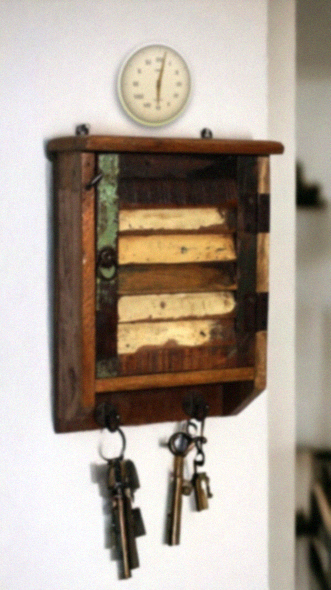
6:02
